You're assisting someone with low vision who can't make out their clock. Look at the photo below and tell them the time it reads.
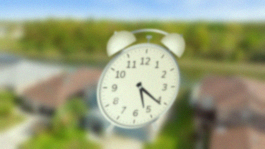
5:21
